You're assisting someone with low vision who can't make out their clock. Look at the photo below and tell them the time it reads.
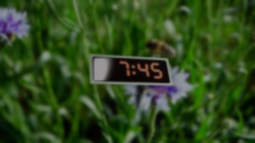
7:45
